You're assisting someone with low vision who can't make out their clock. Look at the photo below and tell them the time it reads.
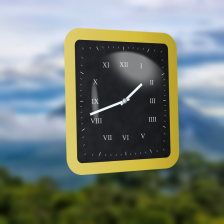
1:42
